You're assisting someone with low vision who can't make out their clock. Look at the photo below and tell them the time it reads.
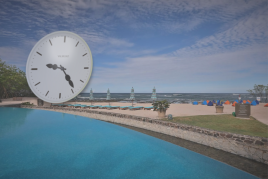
9:24
